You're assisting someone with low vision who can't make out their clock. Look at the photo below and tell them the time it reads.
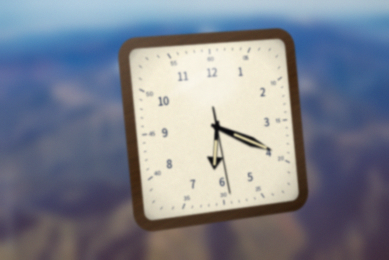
6:19:29
